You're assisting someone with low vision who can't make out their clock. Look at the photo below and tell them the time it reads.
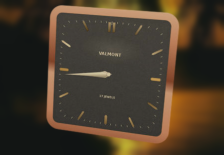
8:44
